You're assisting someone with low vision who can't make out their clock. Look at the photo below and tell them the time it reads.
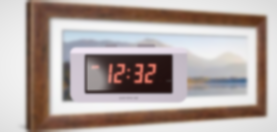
12:32
